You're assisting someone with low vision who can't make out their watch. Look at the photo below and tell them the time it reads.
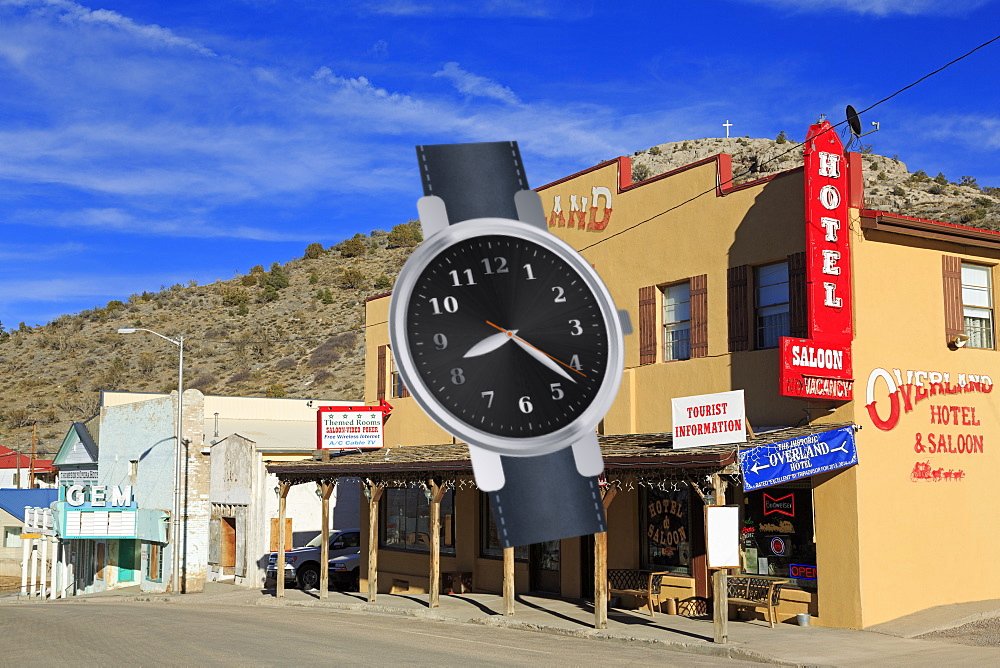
8:22:21
